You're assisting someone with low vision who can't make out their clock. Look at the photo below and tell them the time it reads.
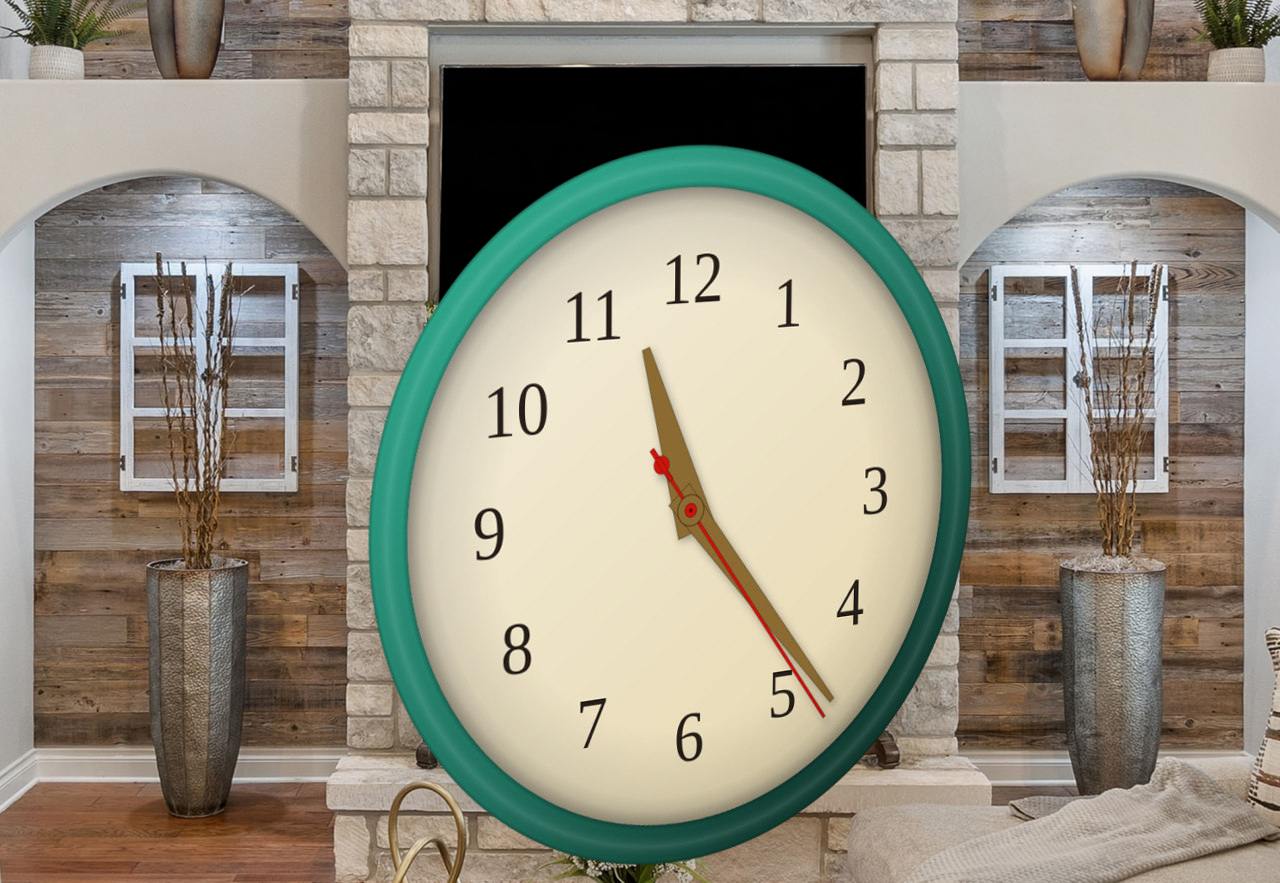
11:23:24
